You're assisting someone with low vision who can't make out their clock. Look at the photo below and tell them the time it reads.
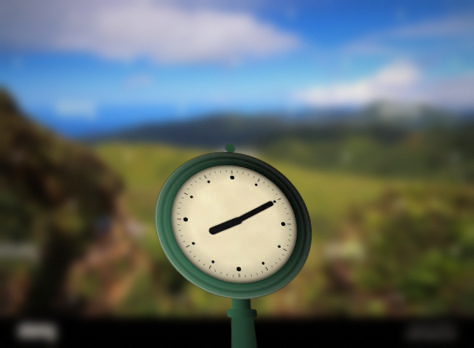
8:10
